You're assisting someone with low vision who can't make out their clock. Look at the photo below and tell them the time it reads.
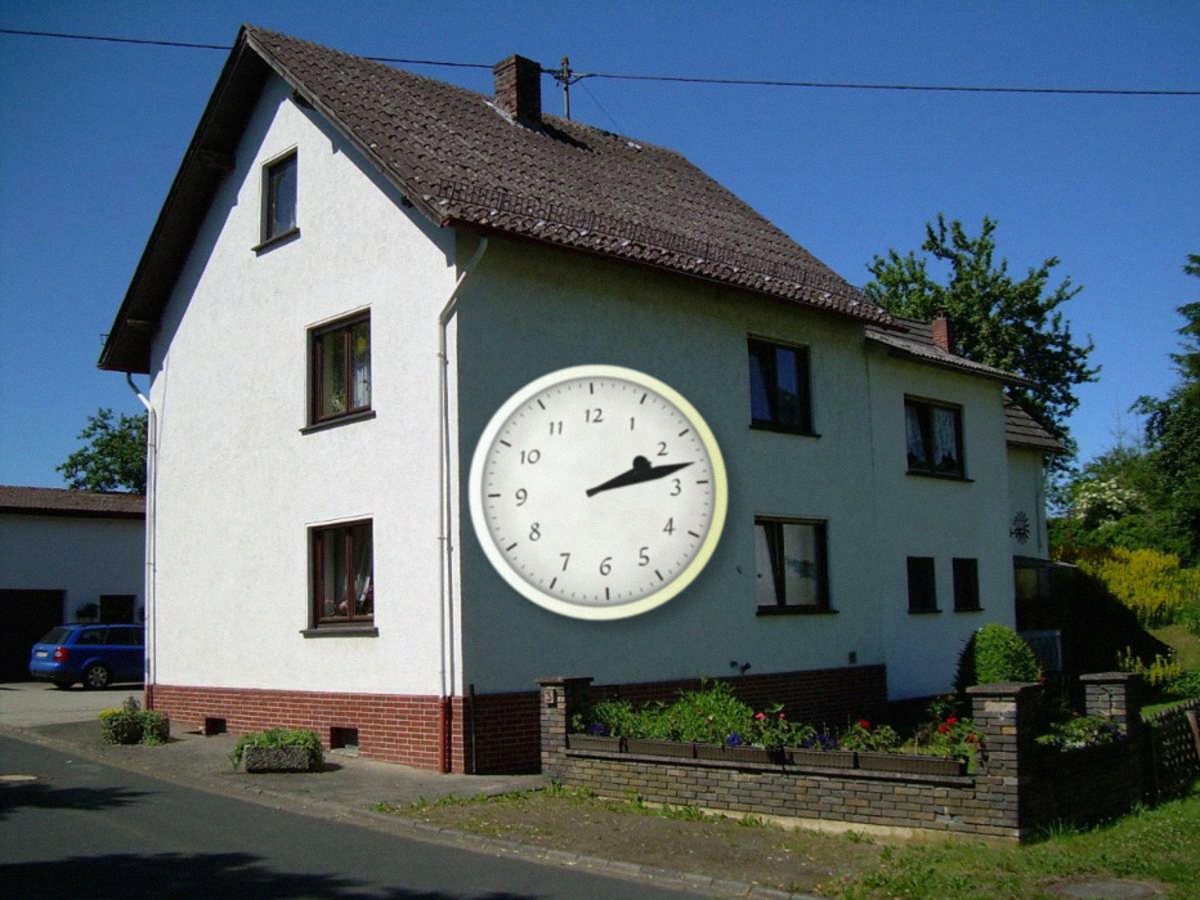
2:13
